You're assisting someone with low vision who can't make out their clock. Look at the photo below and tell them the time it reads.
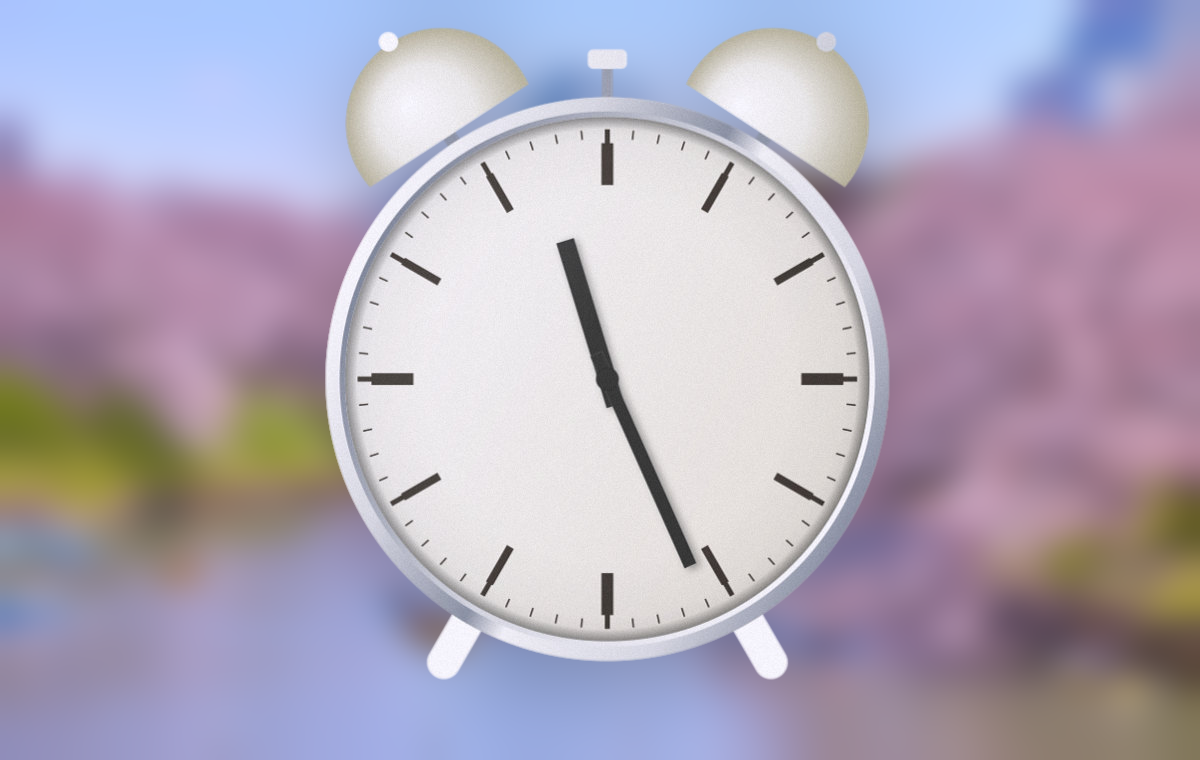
11:26
